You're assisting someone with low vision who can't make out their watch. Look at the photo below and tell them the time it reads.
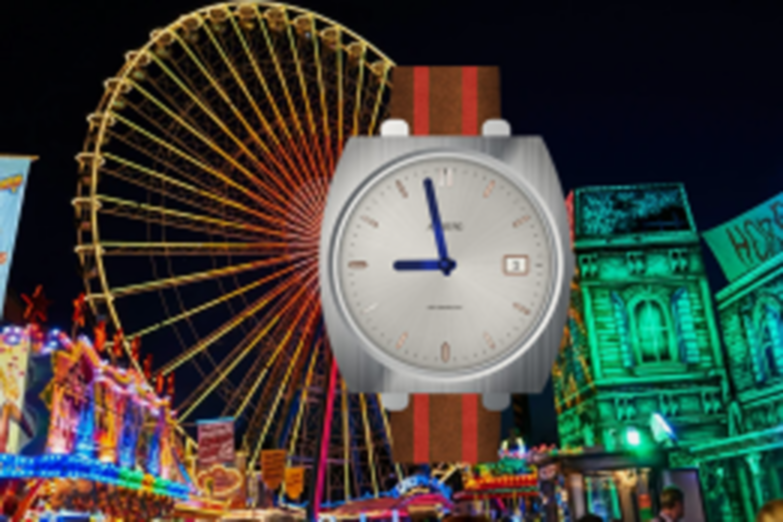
8:58
